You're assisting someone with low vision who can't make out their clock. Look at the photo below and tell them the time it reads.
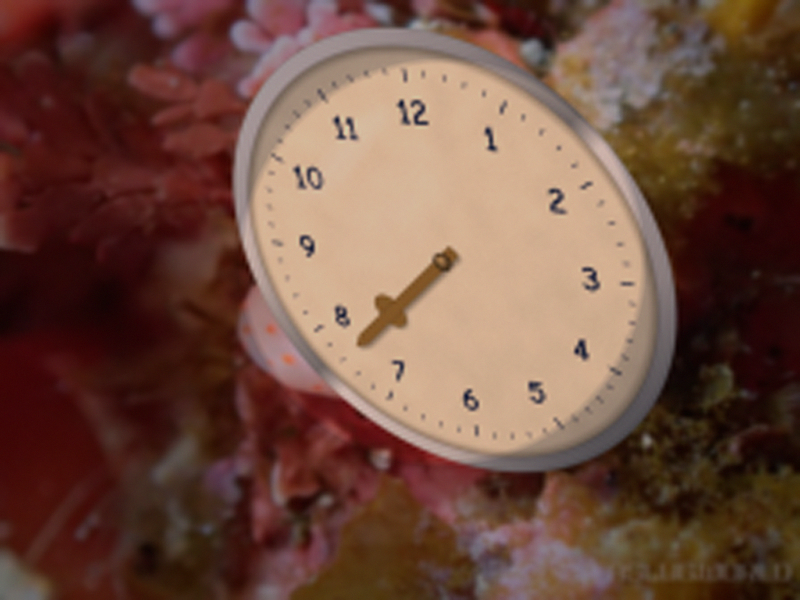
7:38
